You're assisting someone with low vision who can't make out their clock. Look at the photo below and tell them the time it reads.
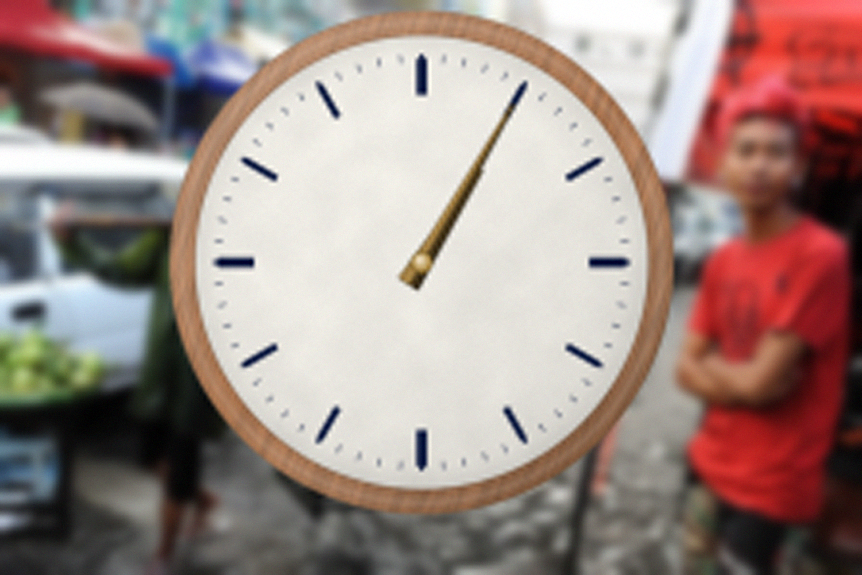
1:05
